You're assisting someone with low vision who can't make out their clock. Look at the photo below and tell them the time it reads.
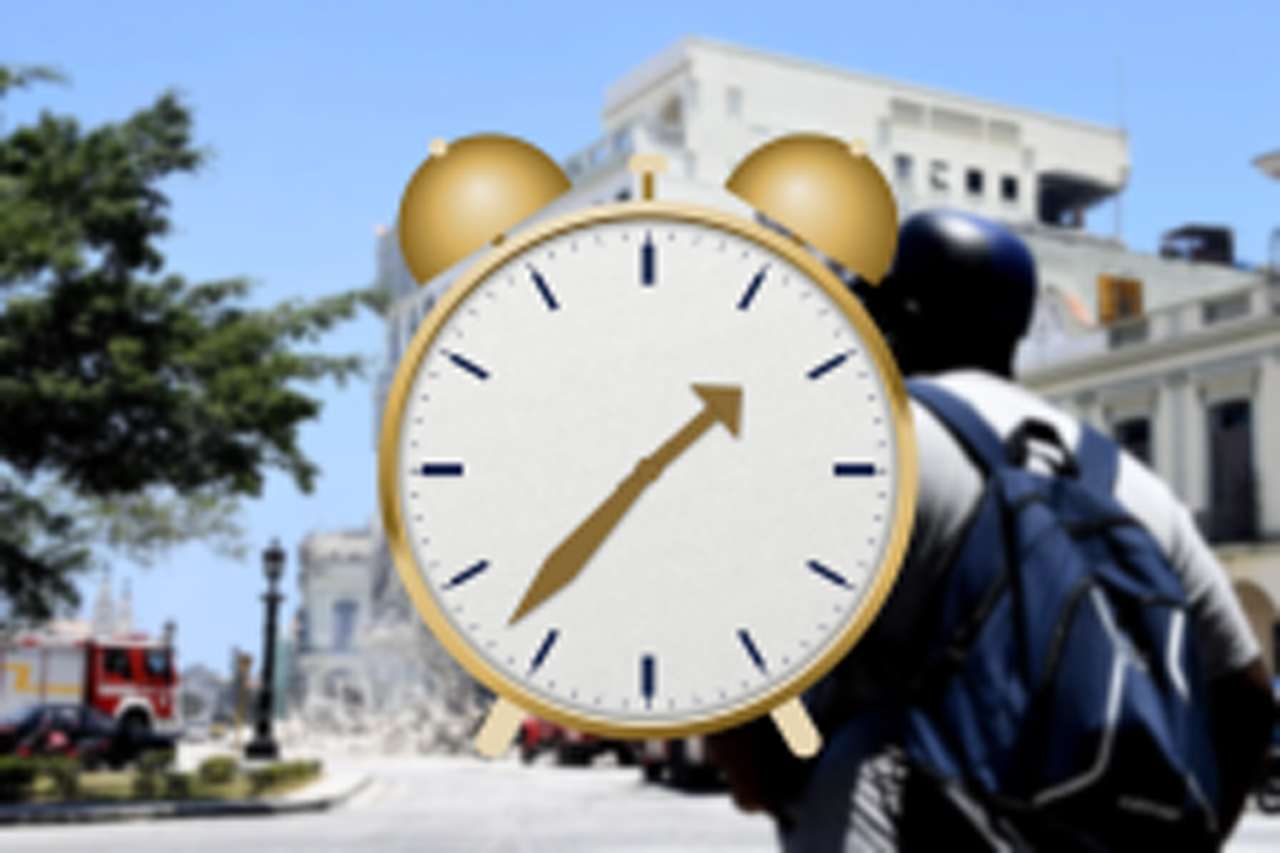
1:37
